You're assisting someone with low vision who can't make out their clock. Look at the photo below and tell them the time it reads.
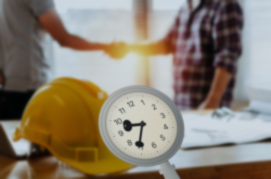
9:36
